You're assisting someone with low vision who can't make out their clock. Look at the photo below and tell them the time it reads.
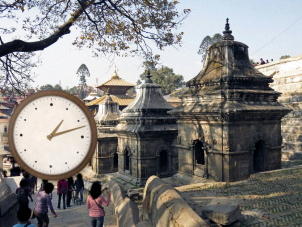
1:12
